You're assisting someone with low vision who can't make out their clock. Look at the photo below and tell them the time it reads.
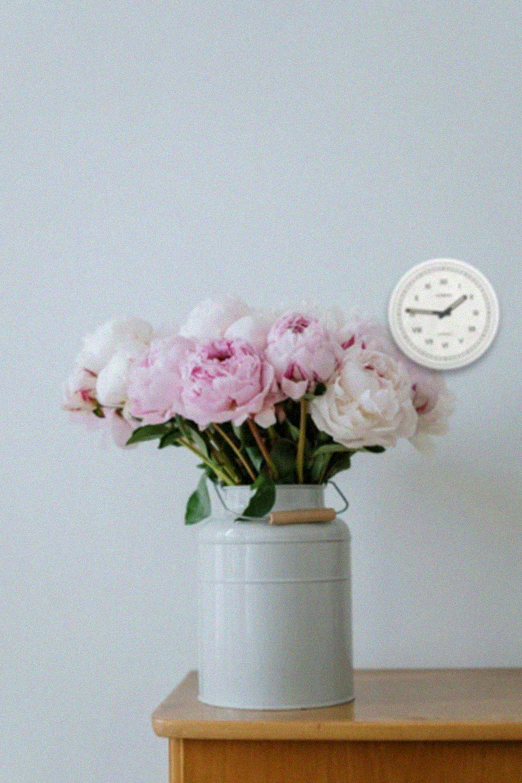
1:46
